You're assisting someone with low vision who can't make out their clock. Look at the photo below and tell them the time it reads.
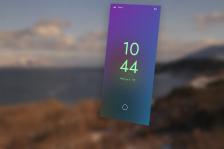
10:44
